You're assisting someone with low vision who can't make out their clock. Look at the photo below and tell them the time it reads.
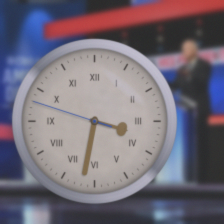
3:31:48
